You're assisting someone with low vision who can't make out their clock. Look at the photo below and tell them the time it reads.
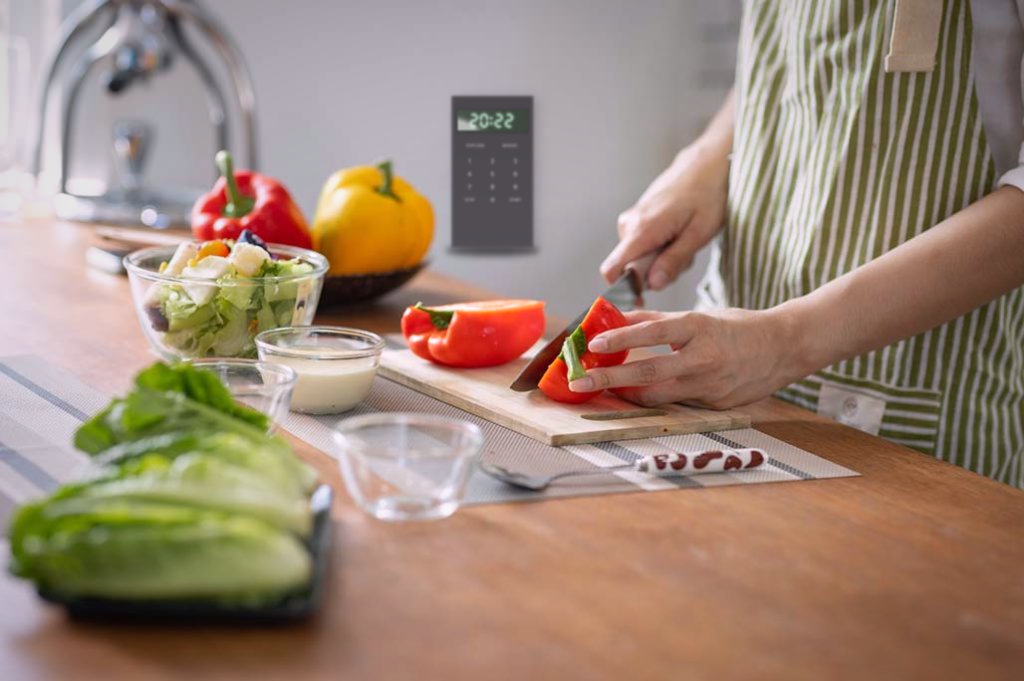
20:22
